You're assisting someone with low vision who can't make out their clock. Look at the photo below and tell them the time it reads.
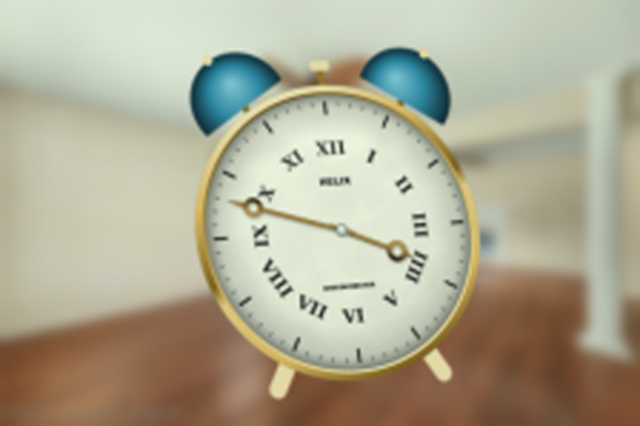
3:48
